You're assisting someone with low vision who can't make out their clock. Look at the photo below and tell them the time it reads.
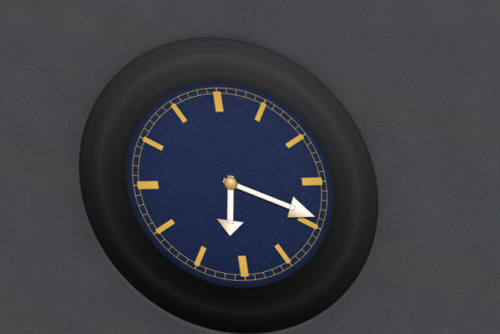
6:19
